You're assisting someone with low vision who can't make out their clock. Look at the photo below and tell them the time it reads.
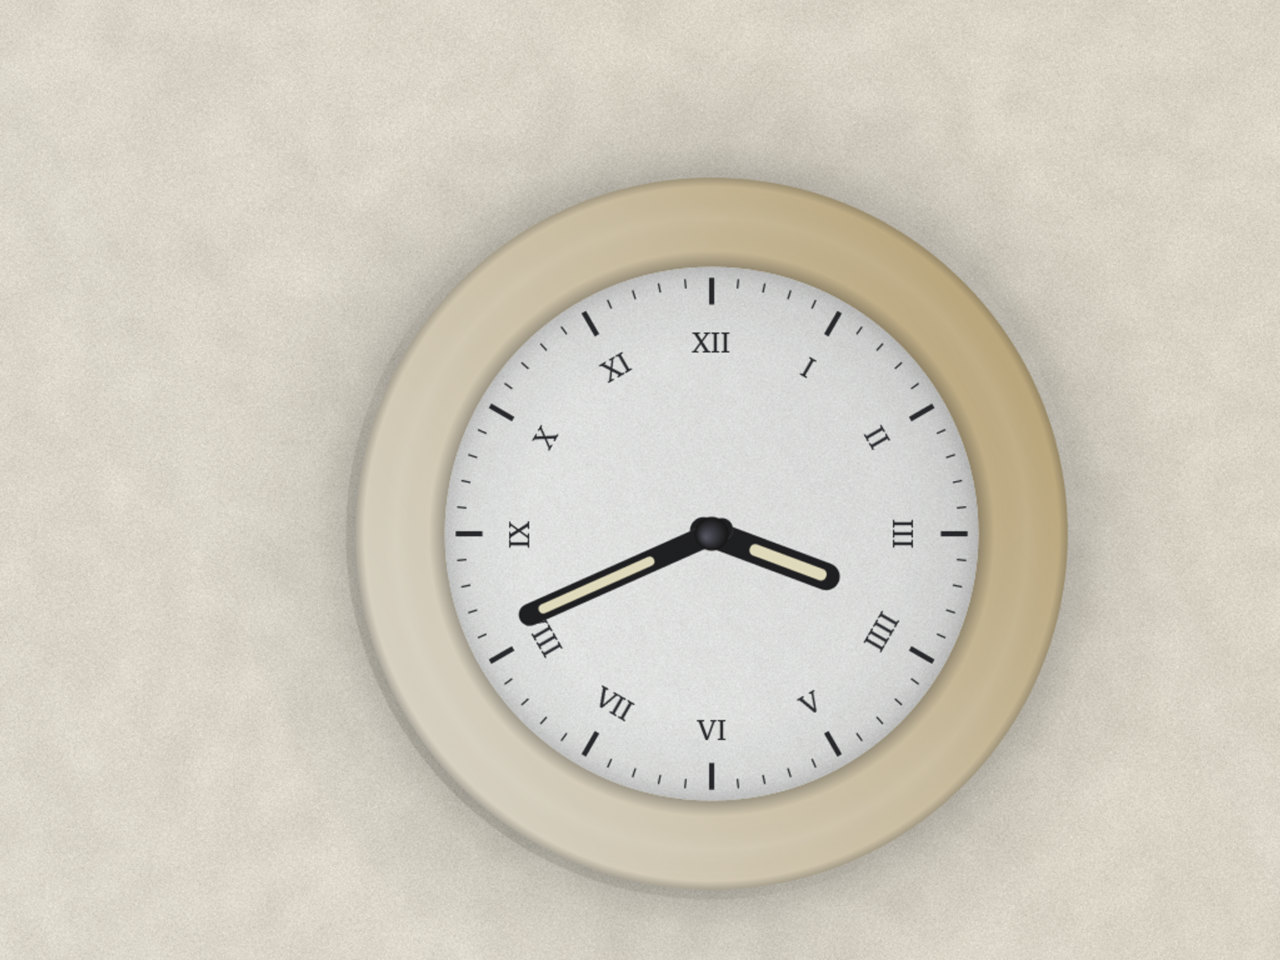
3:41
